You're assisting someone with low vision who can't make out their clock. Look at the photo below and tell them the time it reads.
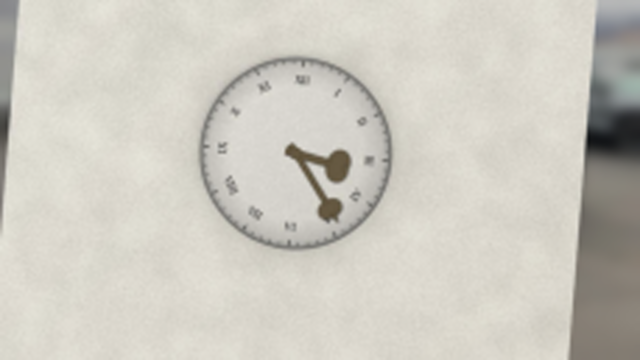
3:24
